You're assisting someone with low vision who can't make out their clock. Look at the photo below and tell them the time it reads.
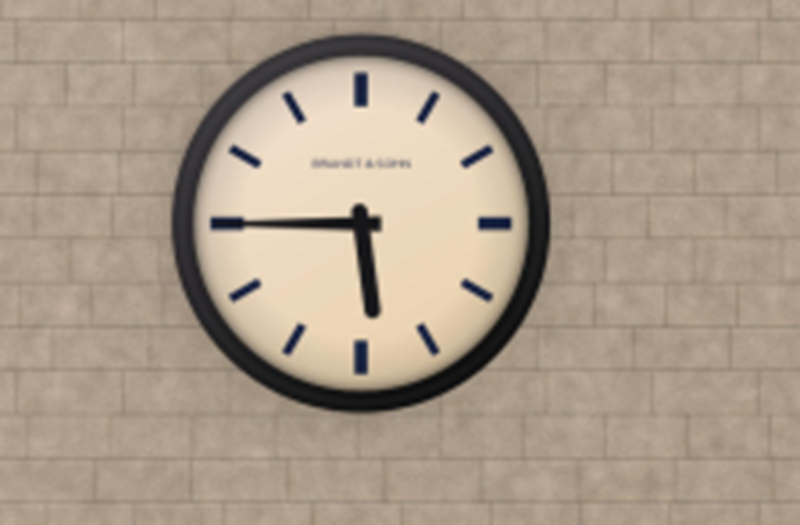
5:45
